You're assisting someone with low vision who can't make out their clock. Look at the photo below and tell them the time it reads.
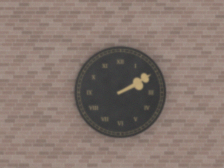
2:10
